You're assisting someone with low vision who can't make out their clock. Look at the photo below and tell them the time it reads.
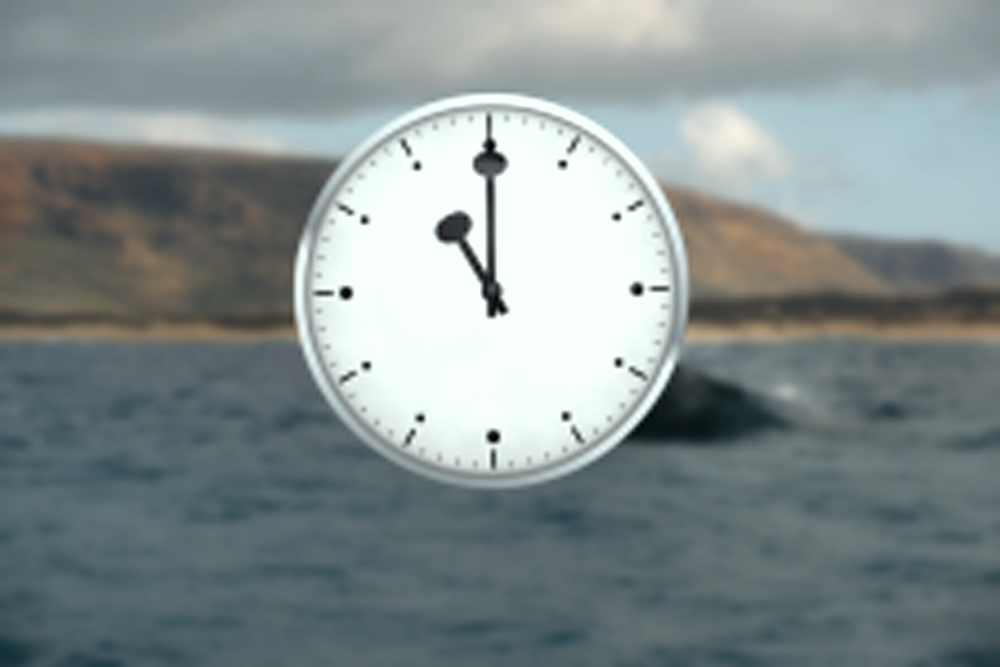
11:00
